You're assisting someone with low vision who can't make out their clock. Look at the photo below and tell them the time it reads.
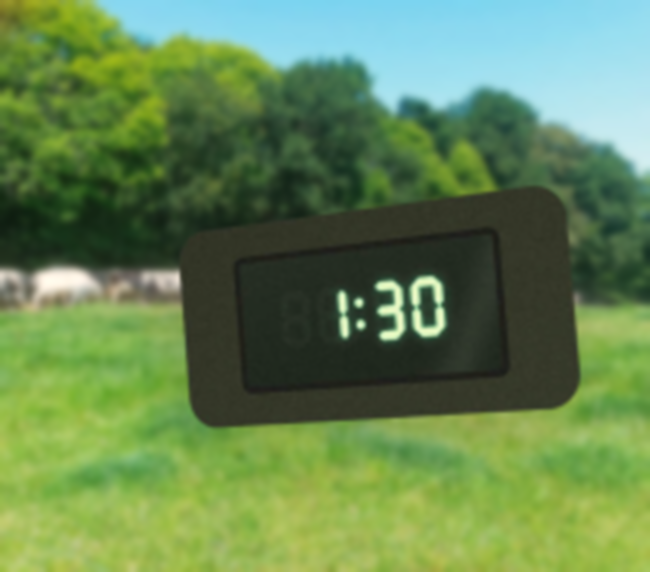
1:30
